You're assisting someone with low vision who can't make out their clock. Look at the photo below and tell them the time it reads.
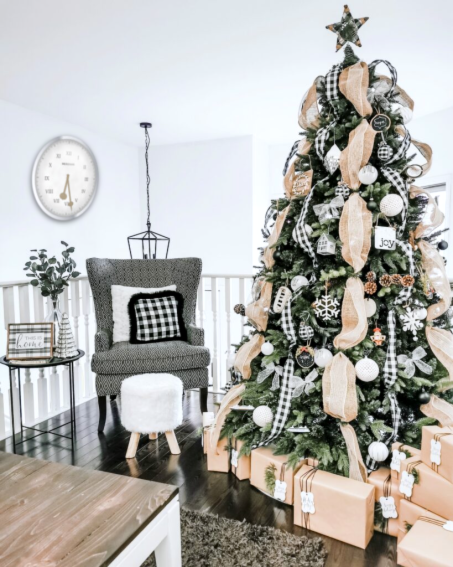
6:28
